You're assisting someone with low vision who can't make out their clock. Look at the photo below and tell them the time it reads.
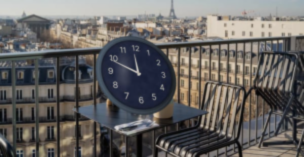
11:49
